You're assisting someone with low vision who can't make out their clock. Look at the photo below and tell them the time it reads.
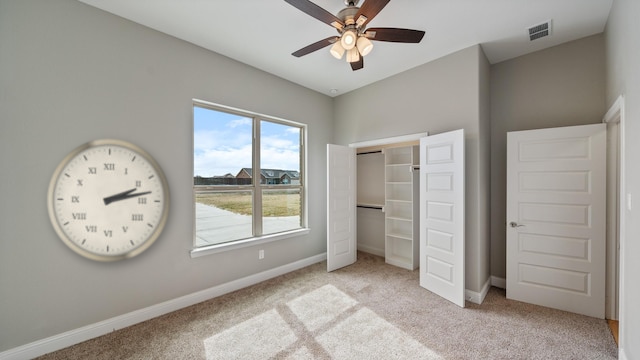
2:13
